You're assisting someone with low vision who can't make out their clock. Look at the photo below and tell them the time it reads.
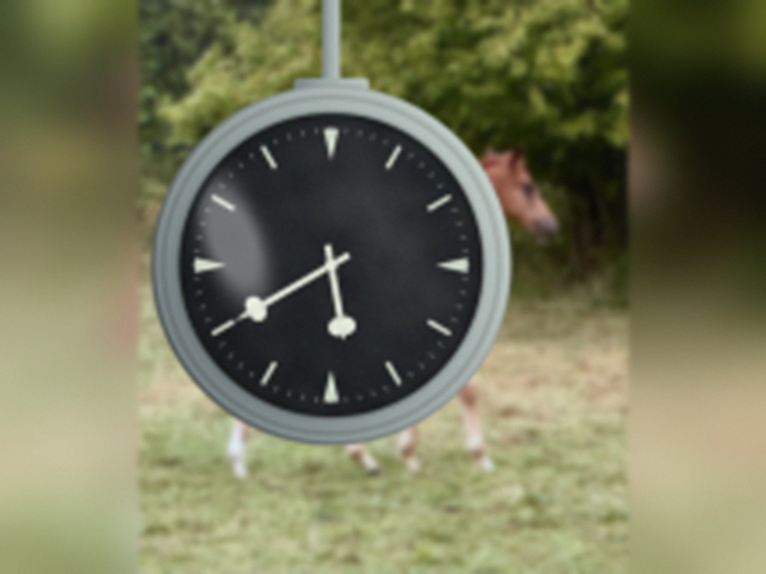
5:40
